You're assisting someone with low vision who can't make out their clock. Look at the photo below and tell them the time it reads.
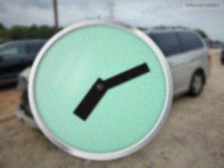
7:11
